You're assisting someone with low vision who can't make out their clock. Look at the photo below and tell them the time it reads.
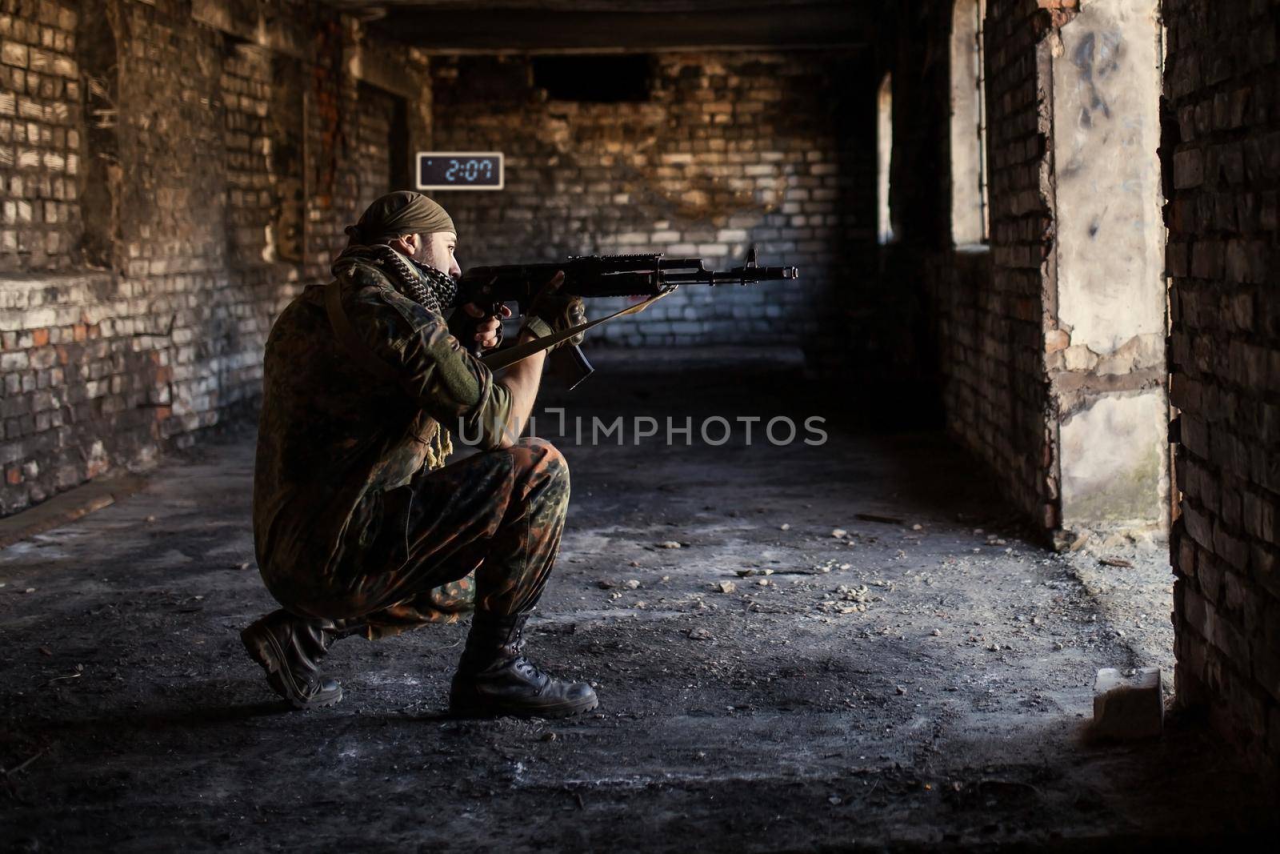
2:07
